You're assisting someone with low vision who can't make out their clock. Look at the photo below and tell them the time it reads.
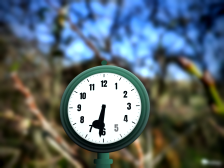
6:31
